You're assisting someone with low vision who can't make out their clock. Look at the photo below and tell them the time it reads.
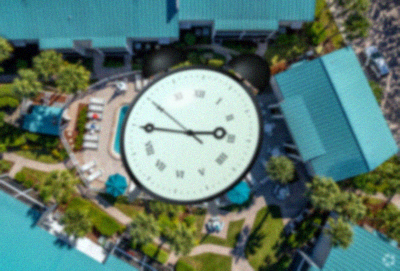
2:44:50
